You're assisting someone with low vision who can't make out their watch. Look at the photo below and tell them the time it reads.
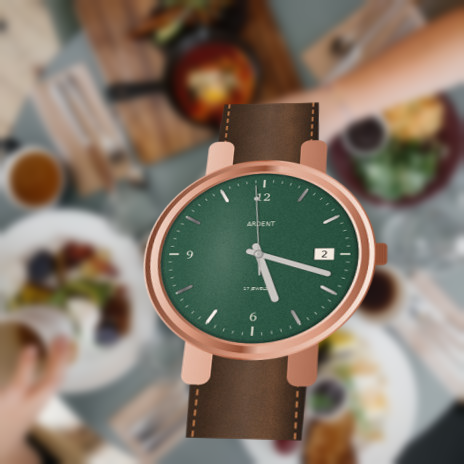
5:17:59
